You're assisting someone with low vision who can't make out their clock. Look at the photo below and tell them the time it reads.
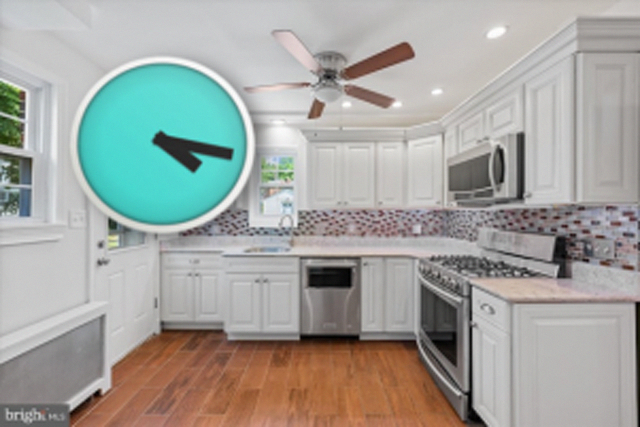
4:17
